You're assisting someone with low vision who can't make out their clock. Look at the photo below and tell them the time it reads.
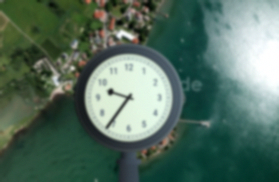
9:36
